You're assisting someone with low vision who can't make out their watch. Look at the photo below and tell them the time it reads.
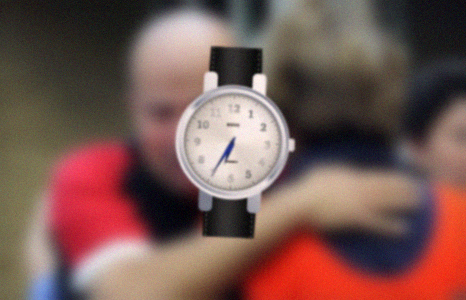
6:35
